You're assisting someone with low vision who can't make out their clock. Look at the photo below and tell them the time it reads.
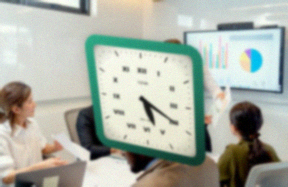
5:20
